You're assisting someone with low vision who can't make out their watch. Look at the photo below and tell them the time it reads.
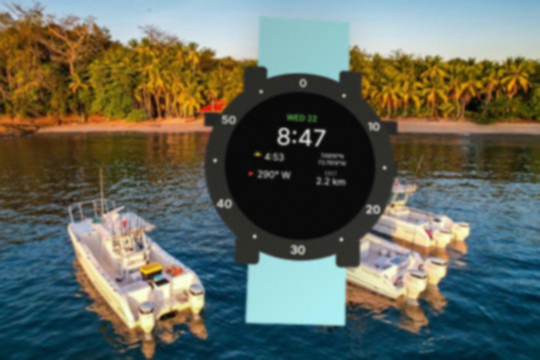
8:47
